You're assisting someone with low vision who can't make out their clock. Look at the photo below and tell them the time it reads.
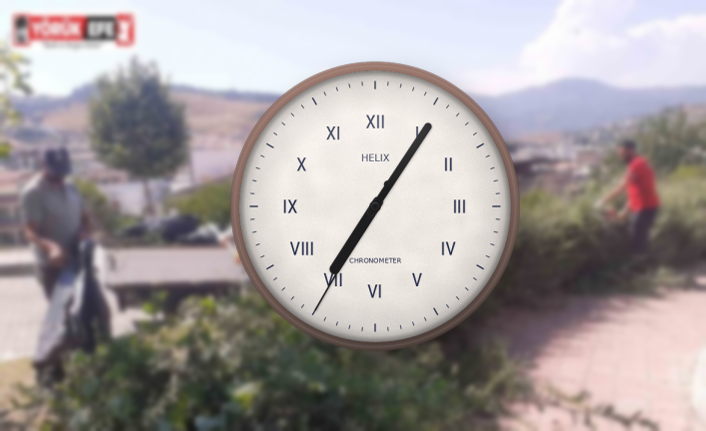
7:05:35
